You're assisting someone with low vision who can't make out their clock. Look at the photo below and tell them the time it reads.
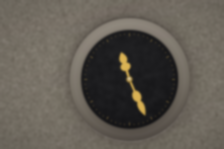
11:26
